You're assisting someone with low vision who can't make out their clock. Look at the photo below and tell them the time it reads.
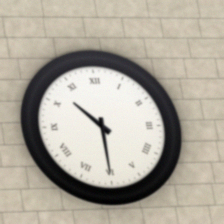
10:30
